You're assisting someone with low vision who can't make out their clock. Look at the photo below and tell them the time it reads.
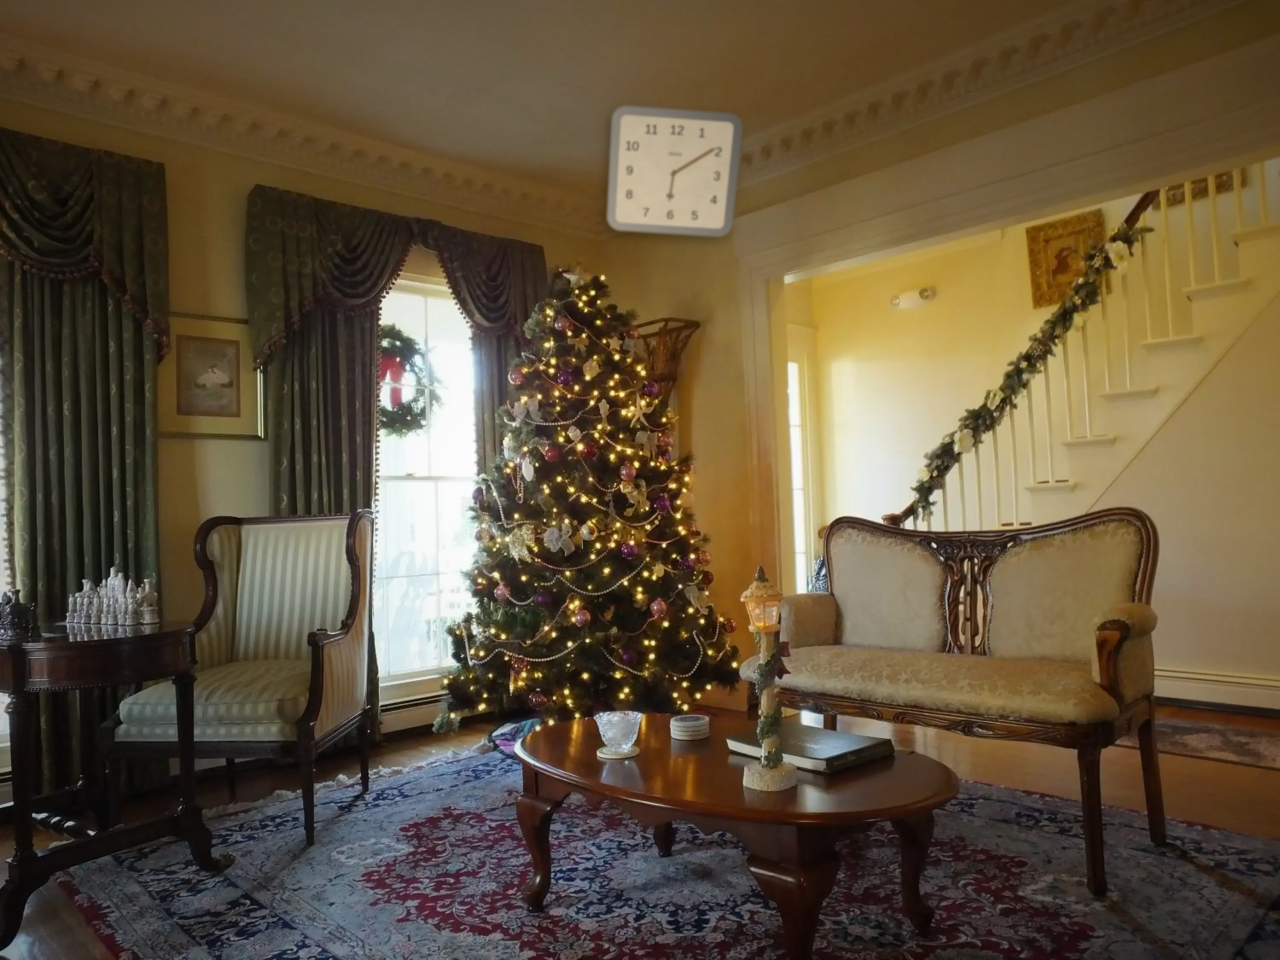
6:09
